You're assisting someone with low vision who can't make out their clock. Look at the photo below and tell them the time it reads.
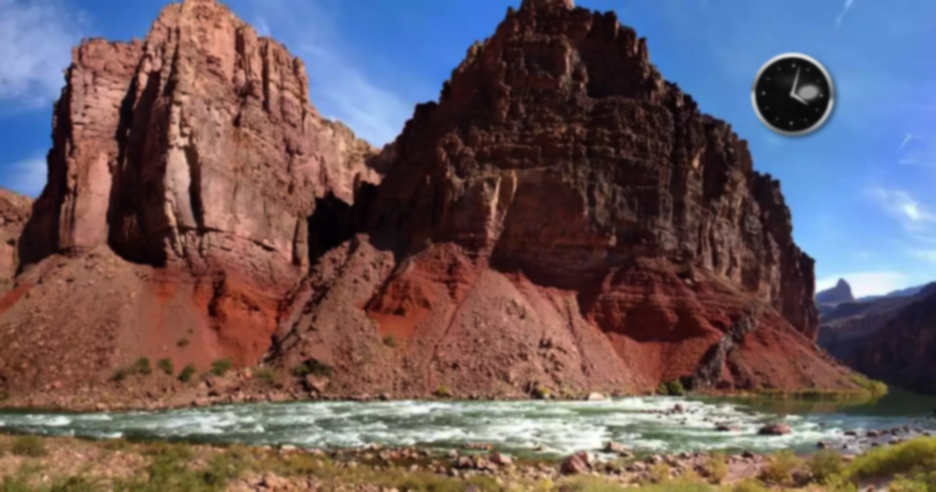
4:02
